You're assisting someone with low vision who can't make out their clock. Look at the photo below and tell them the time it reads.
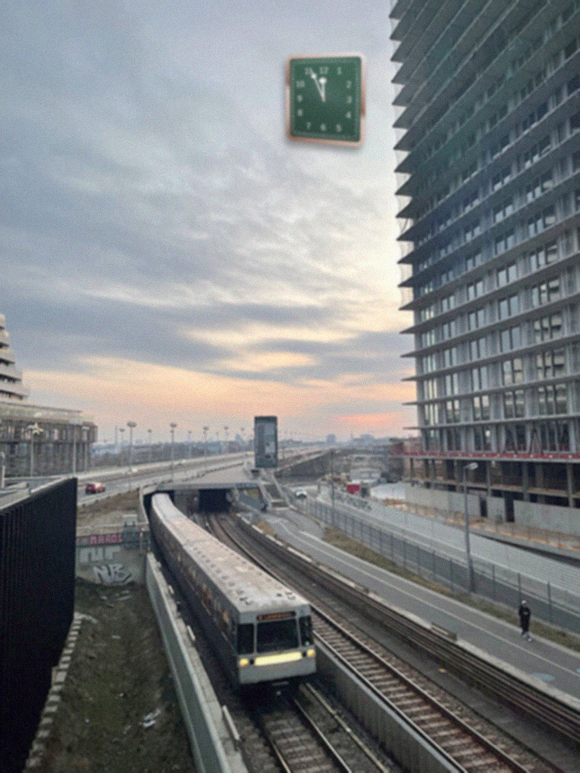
11:56
